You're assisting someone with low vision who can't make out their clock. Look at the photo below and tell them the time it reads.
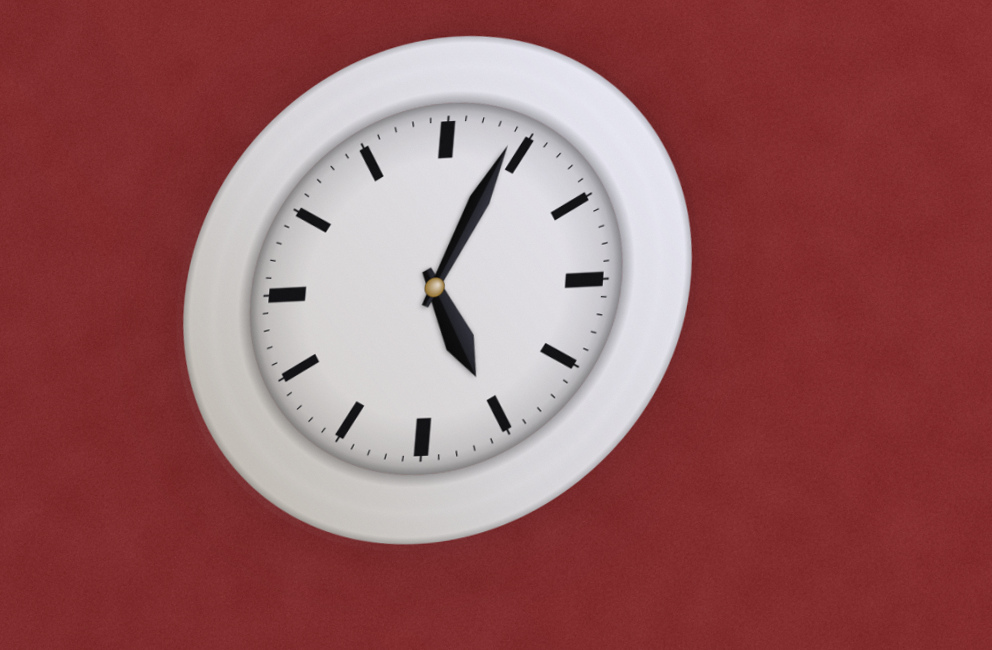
5:04
